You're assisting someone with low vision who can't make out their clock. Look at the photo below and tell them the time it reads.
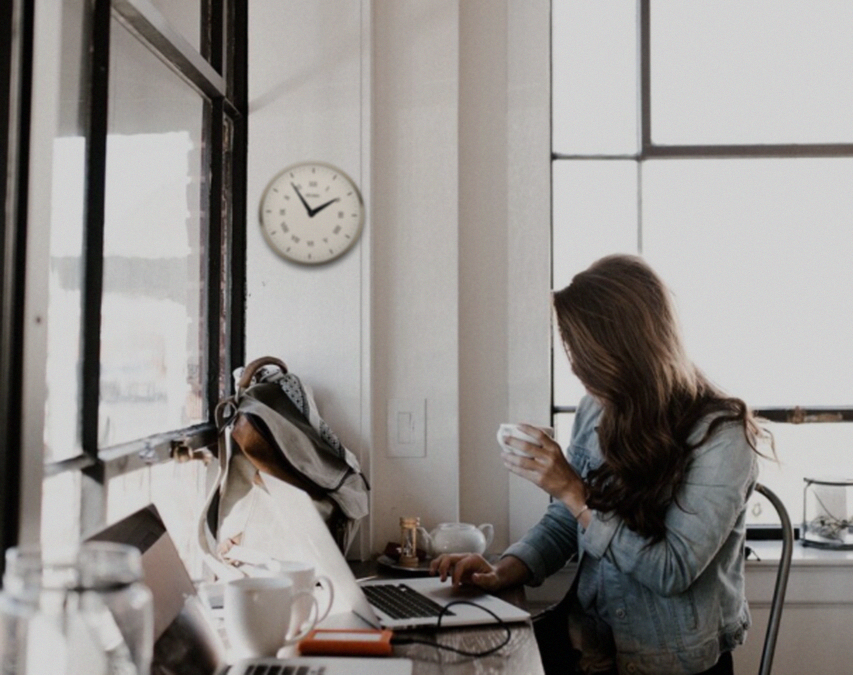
1:54
